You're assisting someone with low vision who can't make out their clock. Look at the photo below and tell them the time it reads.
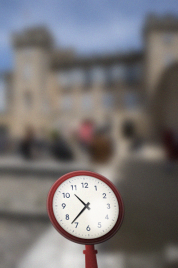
10:37
